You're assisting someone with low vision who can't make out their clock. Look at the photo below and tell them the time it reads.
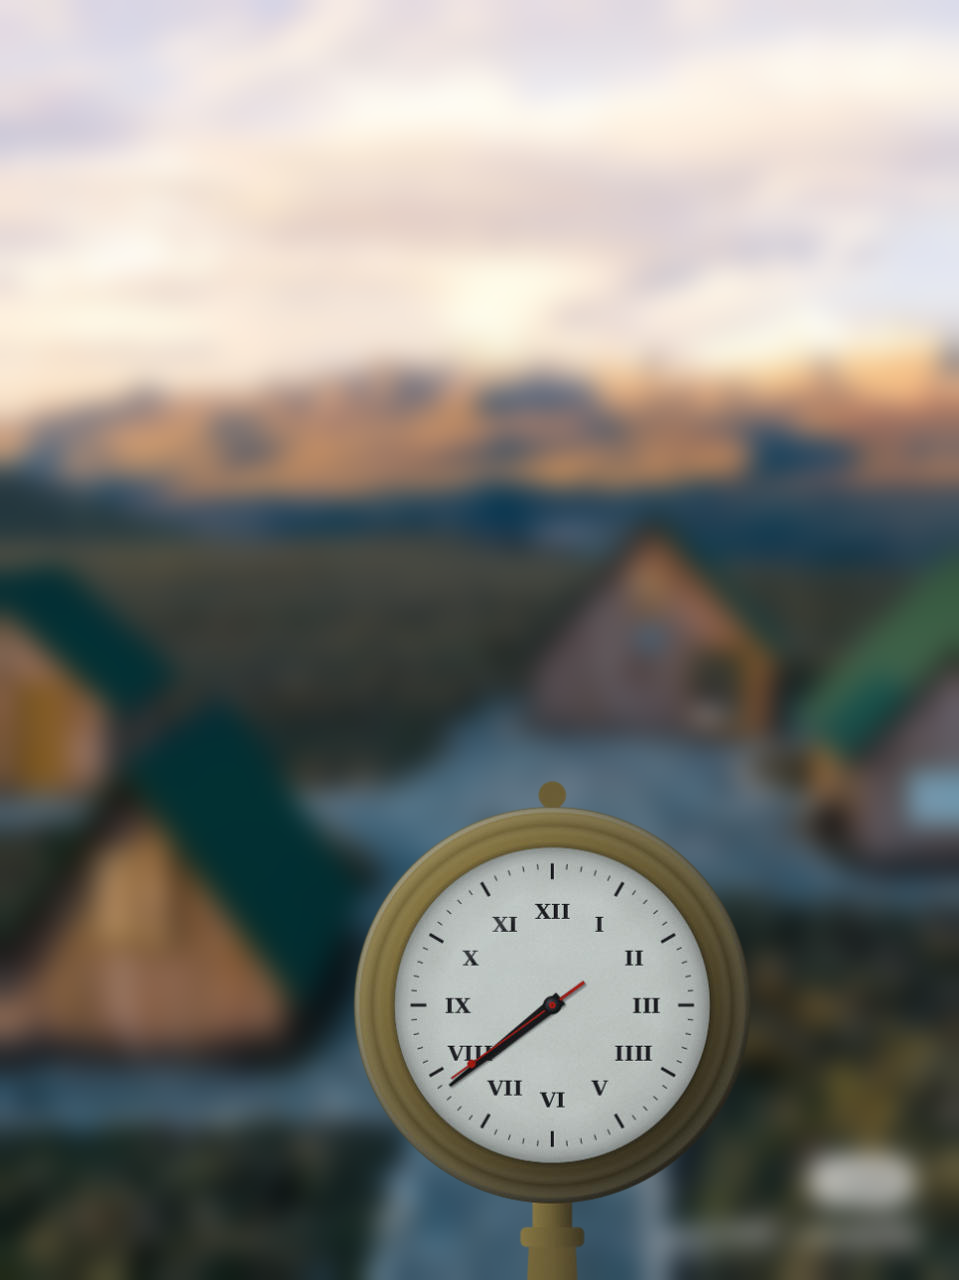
7:38:39
